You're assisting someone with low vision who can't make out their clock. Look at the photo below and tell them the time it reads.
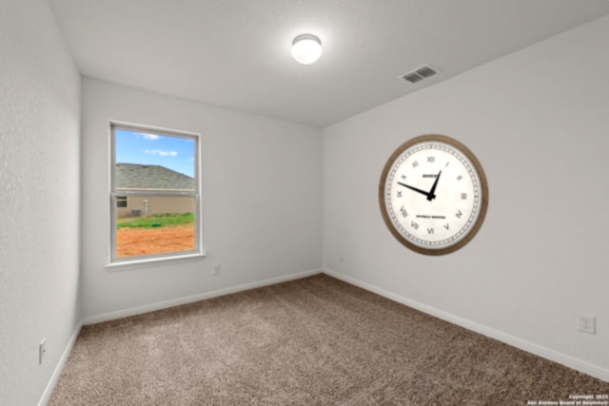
12:48
